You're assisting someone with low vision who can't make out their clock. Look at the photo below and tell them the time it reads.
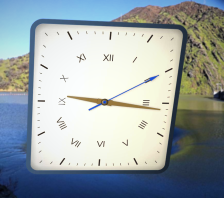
9:16:10
